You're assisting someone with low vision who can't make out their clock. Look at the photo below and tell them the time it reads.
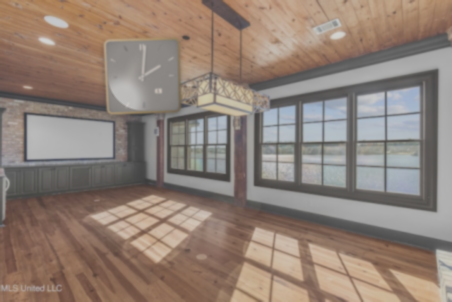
2:01
